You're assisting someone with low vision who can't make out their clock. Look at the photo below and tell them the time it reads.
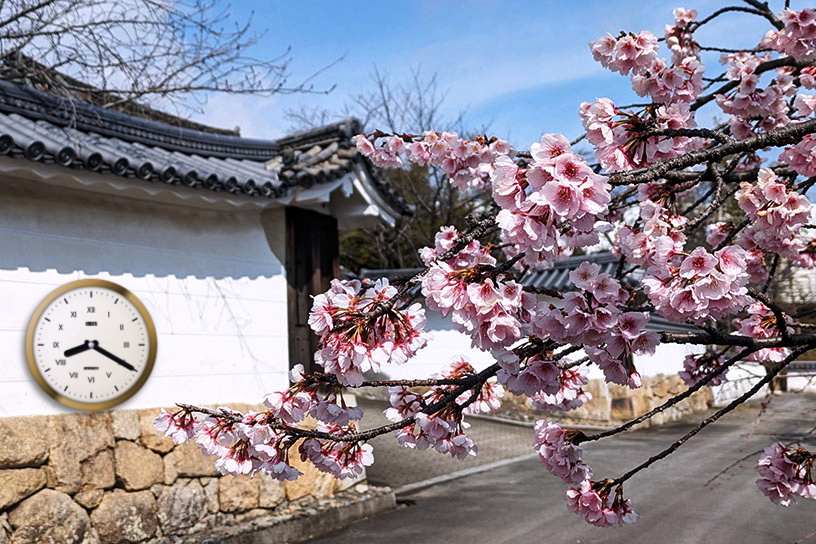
8:20
